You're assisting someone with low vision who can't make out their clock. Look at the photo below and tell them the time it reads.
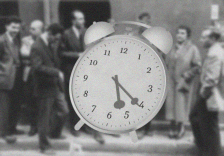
5:21
